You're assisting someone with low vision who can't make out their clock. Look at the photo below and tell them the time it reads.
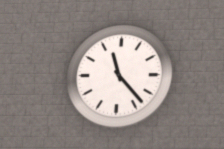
11:23
